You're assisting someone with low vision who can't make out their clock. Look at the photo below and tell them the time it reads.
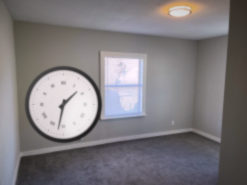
1:32
